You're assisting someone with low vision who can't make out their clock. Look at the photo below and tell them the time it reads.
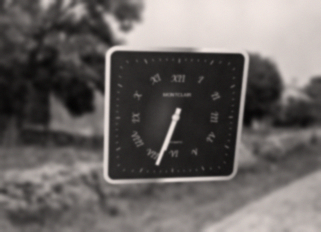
6:33
